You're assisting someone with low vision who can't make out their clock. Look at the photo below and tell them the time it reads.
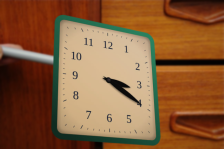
3:20
